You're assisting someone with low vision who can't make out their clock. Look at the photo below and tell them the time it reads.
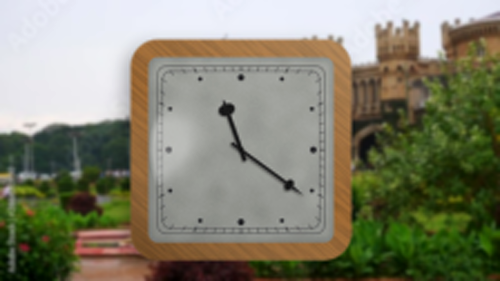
11:21
